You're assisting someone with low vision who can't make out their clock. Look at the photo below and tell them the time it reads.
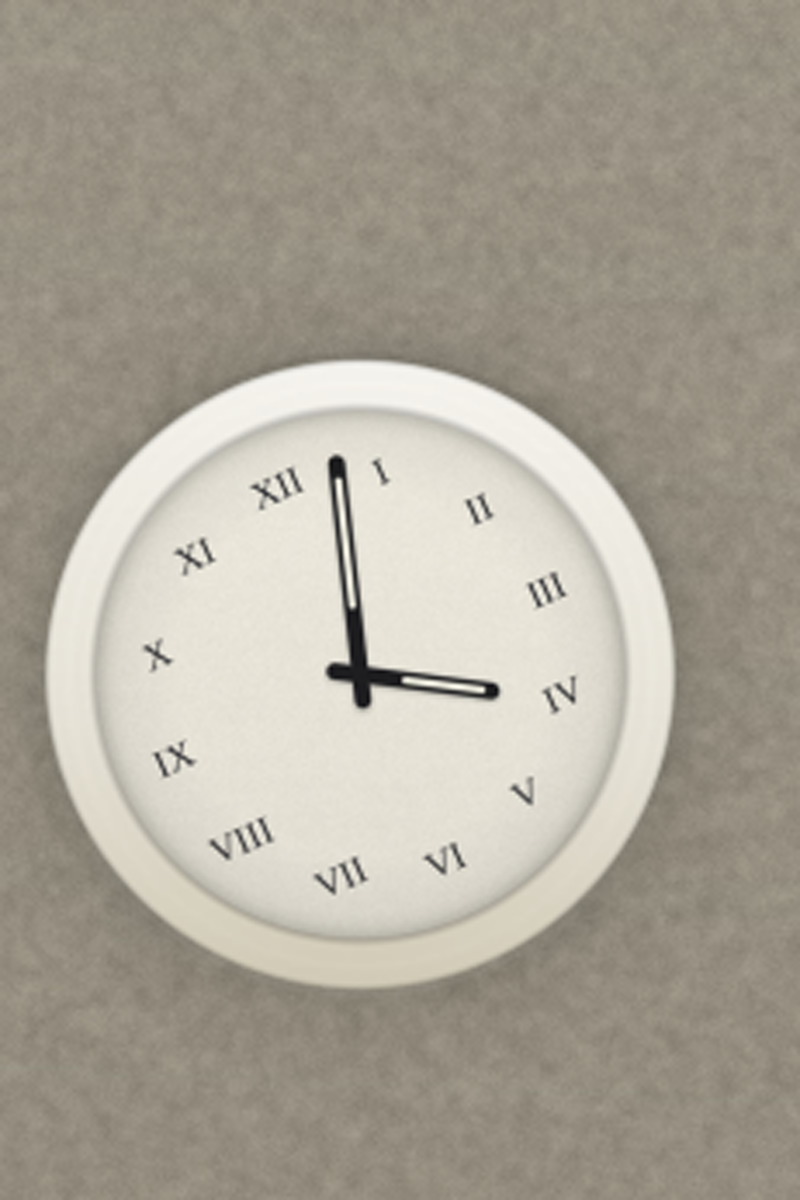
4:03
